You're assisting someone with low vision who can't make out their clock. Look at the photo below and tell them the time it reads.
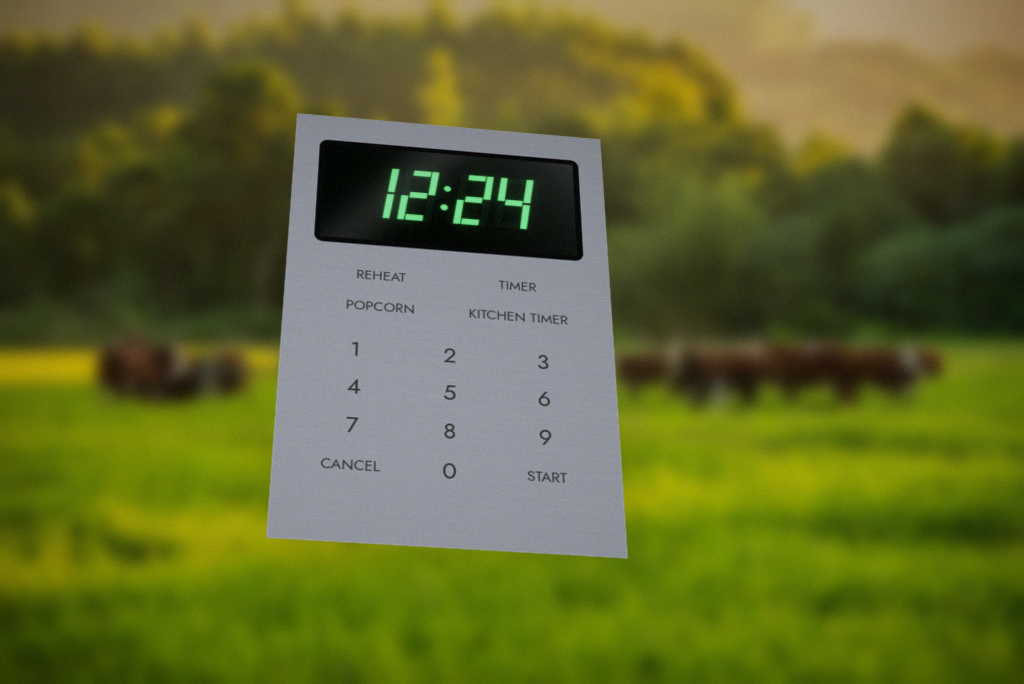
12:24
